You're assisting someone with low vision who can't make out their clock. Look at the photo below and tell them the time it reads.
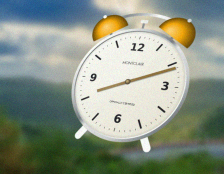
8:11
